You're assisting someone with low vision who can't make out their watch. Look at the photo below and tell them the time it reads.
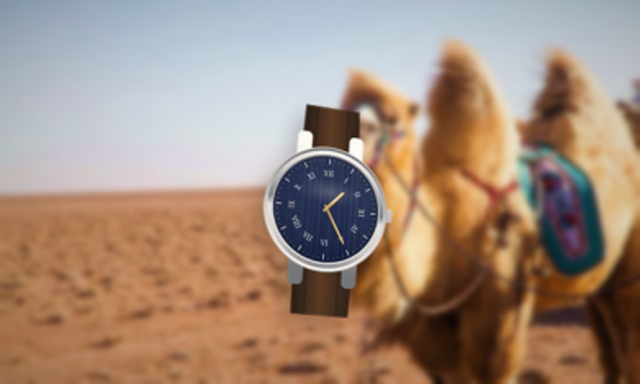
1:25
